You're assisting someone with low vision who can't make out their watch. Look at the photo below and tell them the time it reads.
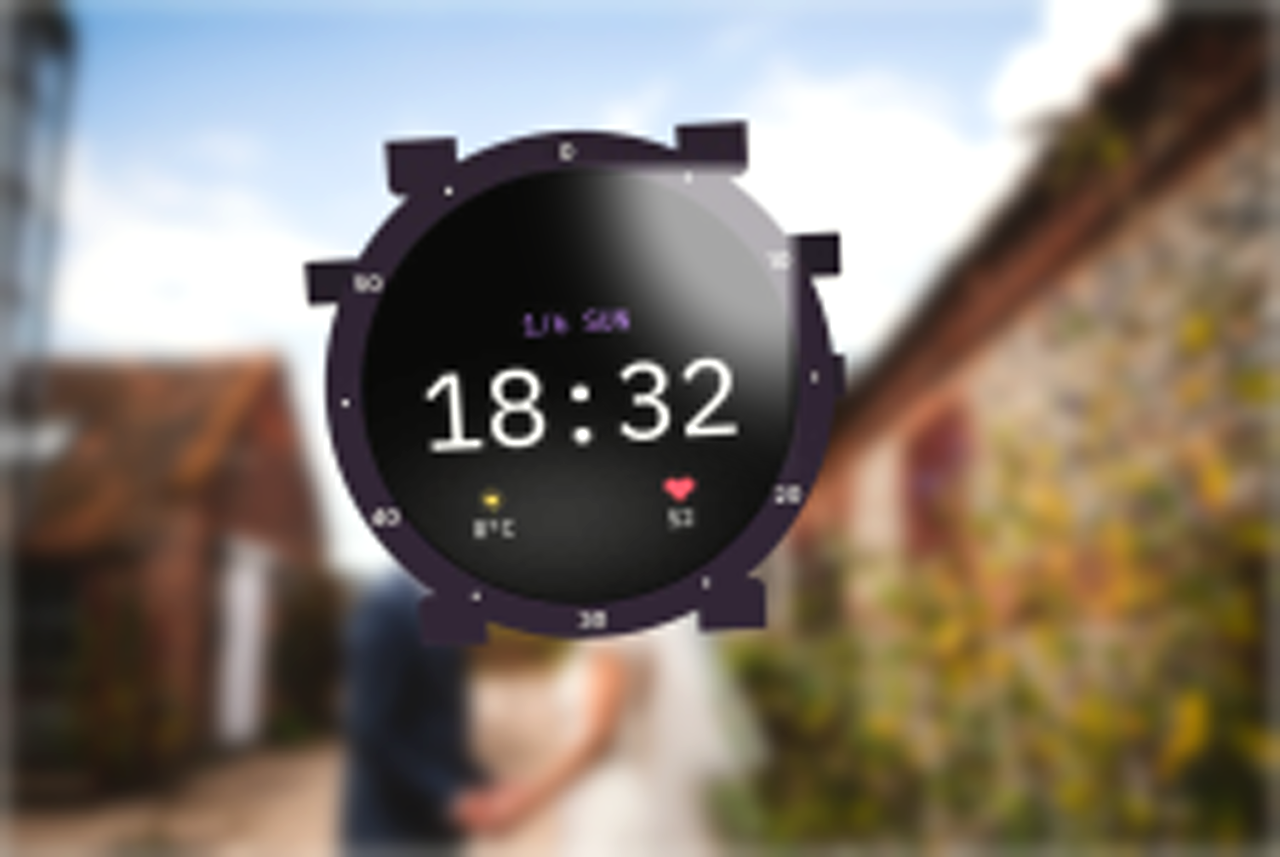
18:32
